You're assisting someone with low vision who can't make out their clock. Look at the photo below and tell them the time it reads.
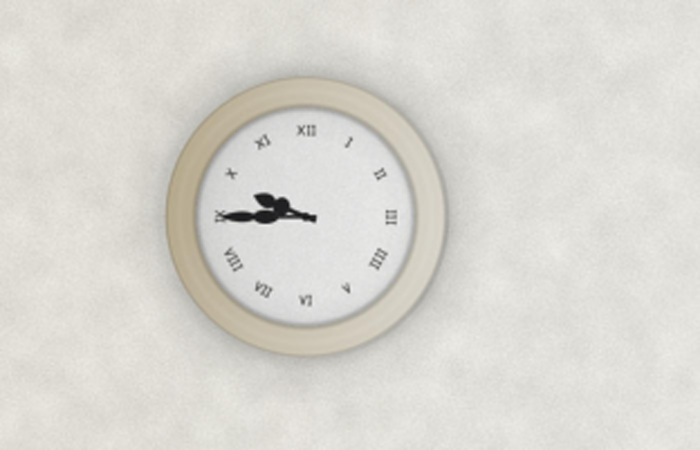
9:45
